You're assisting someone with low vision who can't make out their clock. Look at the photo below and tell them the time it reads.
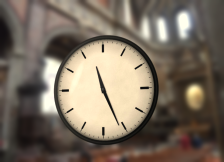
11:26
